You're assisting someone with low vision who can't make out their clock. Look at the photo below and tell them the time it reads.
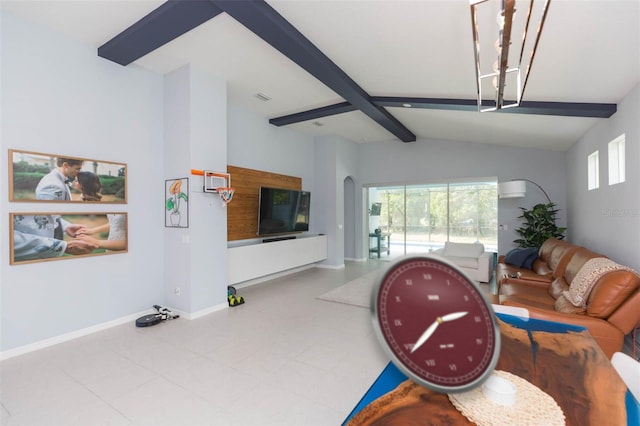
2:39
